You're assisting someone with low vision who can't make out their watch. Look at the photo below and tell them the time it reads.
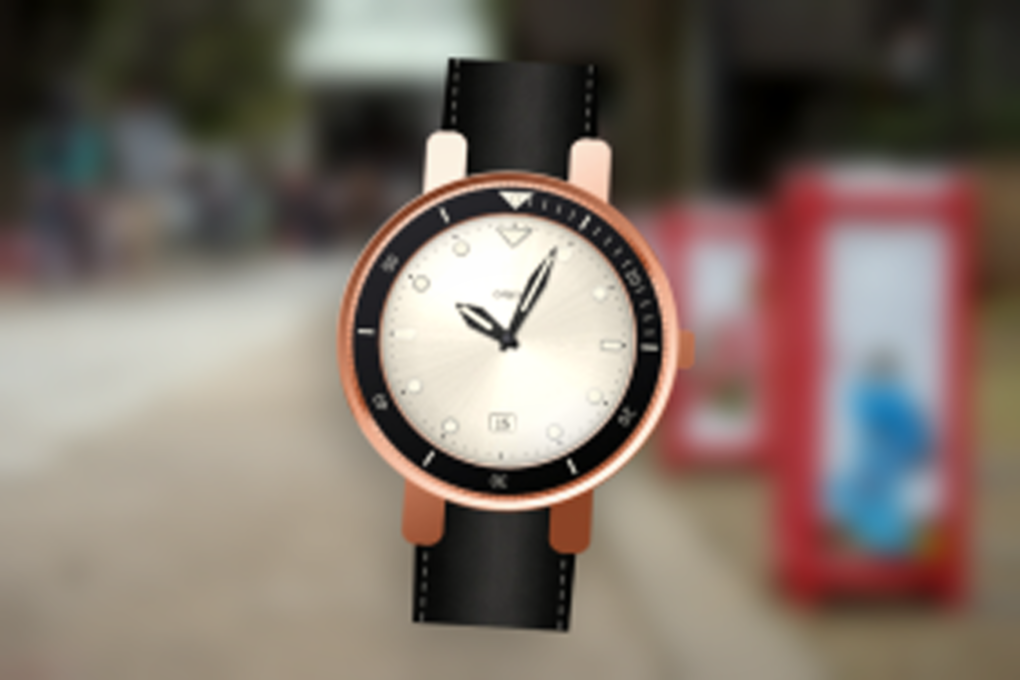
10:04
